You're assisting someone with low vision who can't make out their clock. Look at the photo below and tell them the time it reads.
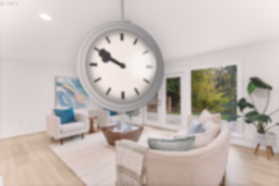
9:50
